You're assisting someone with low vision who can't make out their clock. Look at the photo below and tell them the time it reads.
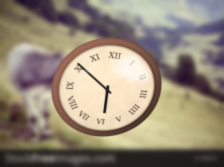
5:51
